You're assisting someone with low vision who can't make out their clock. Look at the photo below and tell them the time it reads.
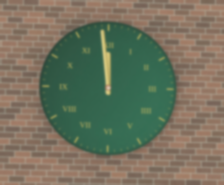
11:59
